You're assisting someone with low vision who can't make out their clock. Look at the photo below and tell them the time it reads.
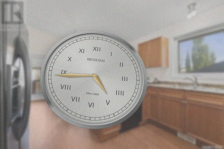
4:44
